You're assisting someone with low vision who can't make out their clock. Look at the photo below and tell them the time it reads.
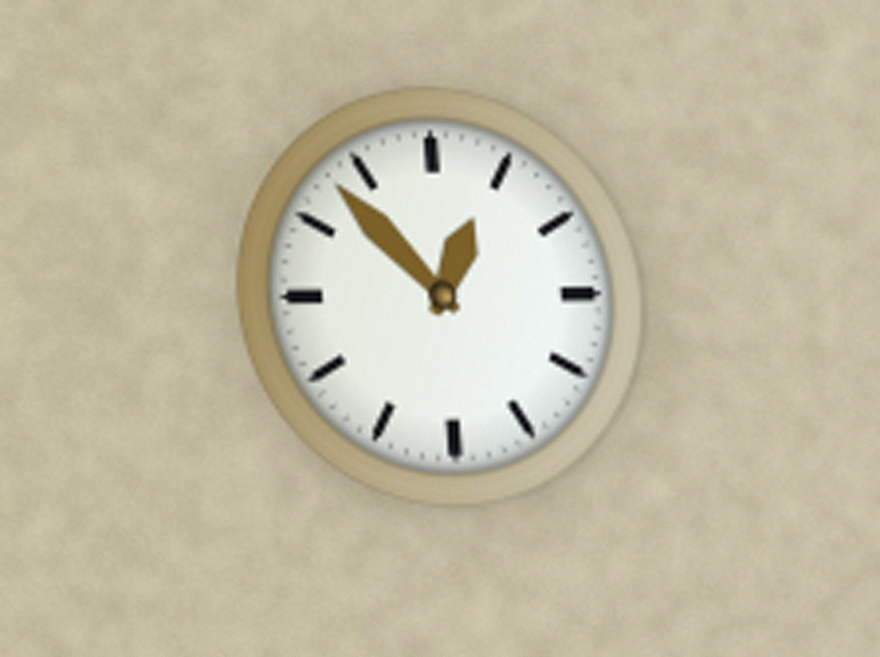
12:53
